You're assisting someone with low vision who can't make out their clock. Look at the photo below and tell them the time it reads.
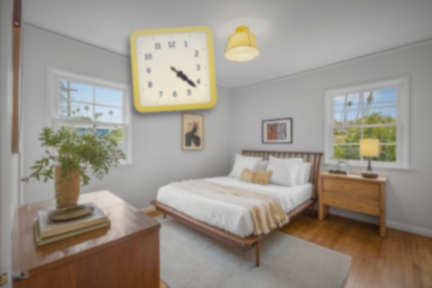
4:22
